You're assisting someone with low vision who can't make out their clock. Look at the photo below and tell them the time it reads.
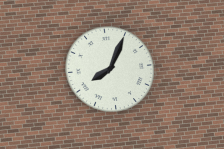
8:05
